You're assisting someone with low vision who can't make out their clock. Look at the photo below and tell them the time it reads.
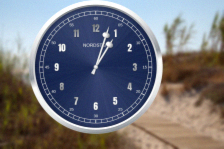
1:03
